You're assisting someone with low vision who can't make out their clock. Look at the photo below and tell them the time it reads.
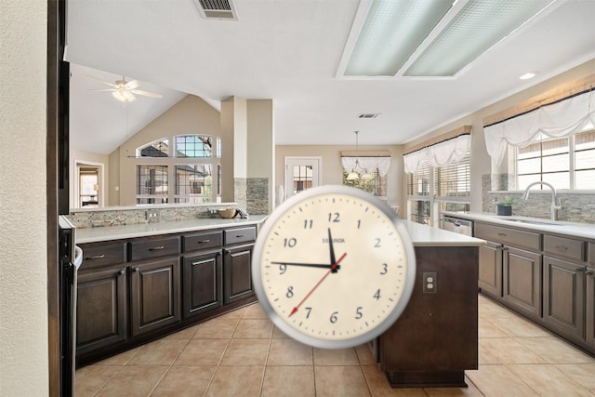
11:45:37
